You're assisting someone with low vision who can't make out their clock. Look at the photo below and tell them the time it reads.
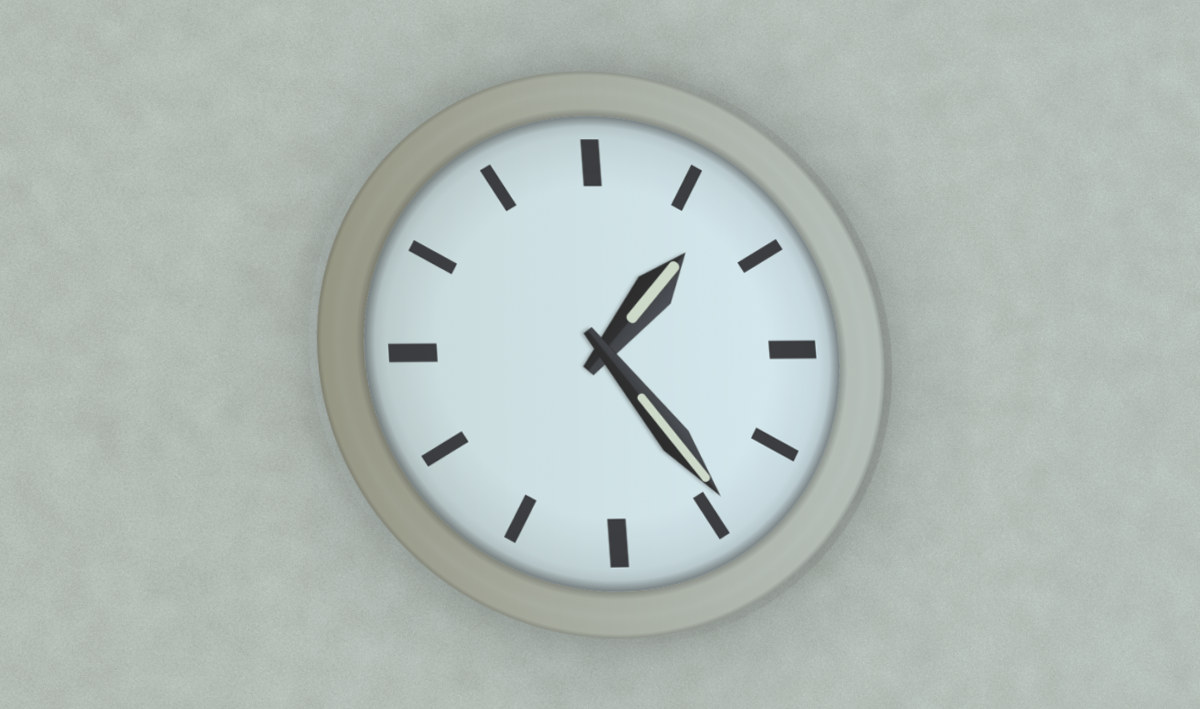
1:24
